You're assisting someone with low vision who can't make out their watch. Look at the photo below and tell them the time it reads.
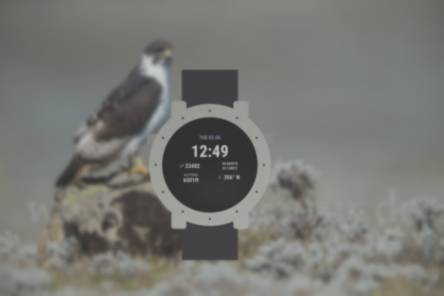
12:49
